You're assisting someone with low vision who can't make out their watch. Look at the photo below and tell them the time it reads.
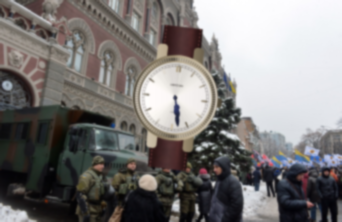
5:28
